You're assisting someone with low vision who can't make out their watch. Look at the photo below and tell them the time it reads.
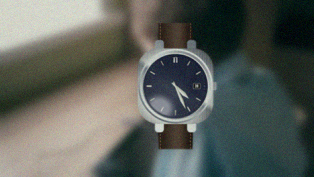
4:26
